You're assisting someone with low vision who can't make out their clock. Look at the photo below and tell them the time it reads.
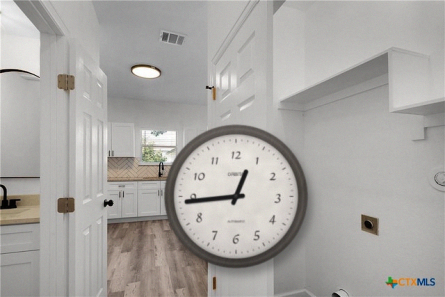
12:44
